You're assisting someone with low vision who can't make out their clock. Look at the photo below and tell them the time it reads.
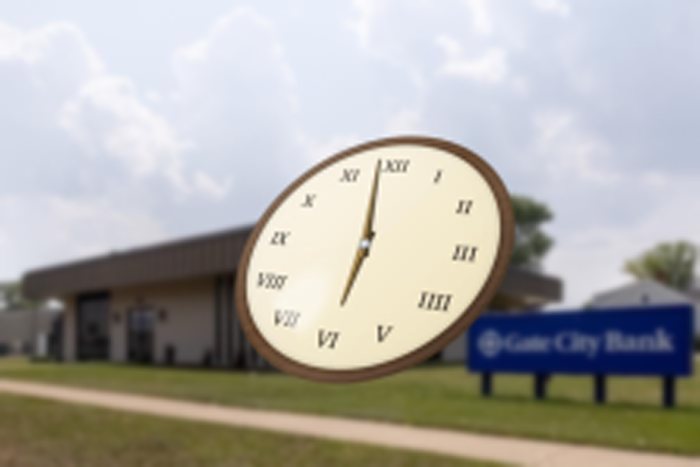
5:58
